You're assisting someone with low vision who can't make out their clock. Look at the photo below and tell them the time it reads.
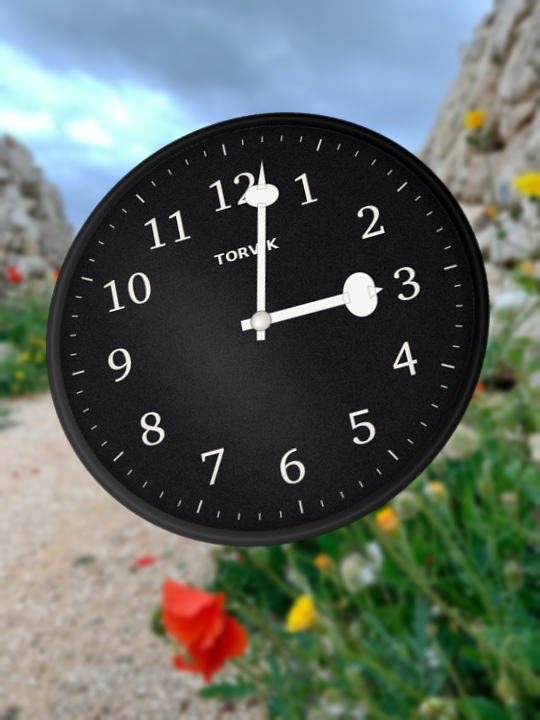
3:02
